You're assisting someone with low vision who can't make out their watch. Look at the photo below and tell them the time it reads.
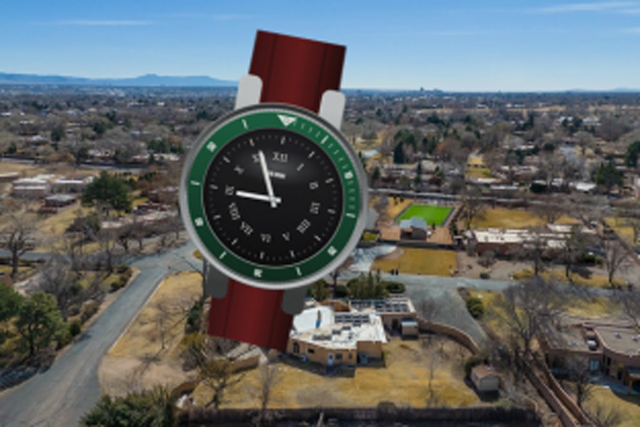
8:56
